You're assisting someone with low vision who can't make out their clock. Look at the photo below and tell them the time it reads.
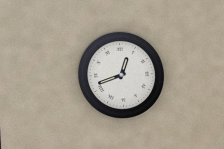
12:42
